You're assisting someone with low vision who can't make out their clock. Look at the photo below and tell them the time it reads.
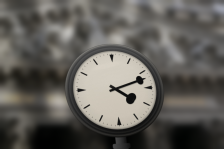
4:12
